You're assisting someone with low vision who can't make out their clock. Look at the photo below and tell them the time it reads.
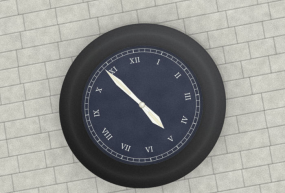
4:54
